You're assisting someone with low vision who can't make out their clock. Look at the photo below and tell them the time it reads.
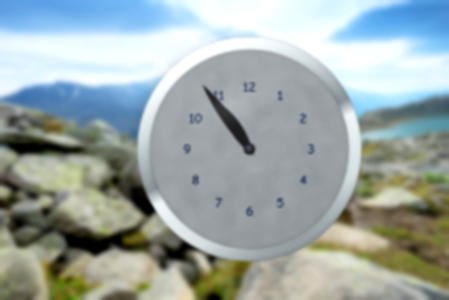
10:54
